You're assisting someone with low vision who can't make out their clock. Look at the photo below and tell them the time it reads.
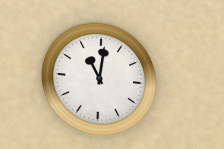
11:01
